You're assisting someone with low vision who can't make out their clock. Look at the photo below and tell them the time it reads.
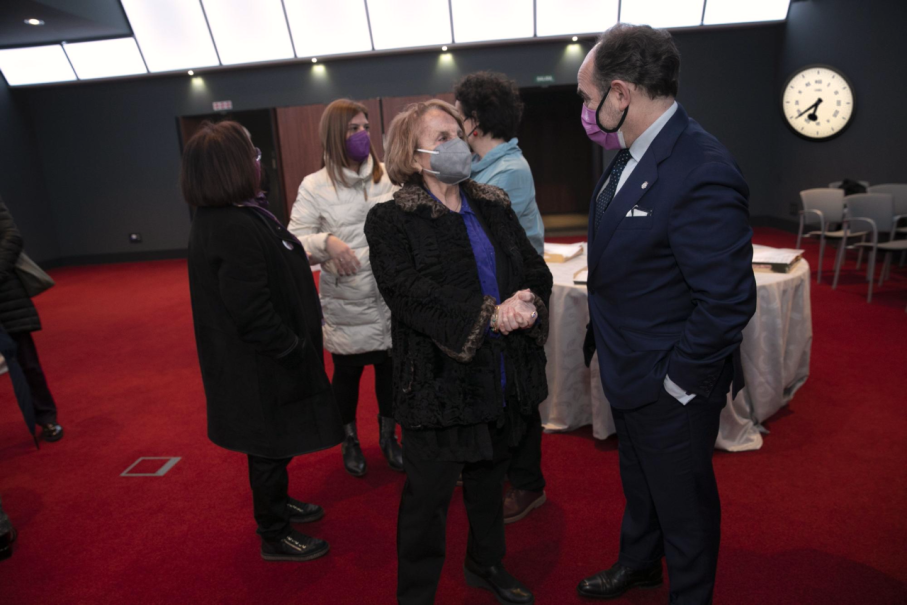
6:39
